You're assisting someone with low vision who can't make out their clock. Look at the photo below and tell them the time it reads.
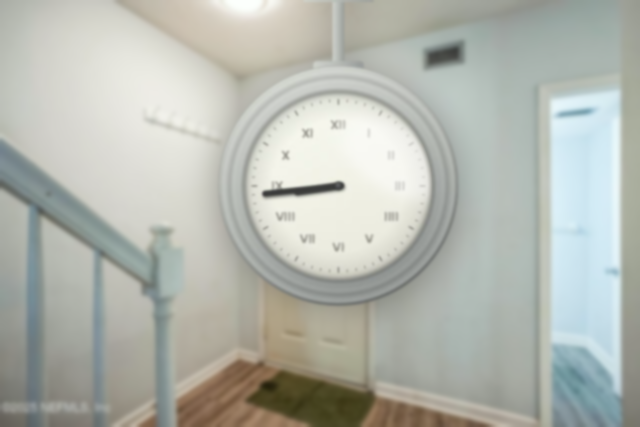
8:44
